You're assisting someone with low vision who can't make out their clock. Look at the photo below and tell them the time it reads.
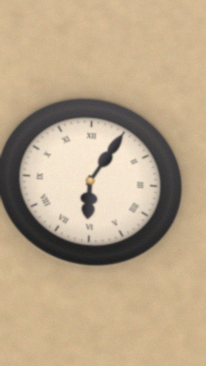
6:05
